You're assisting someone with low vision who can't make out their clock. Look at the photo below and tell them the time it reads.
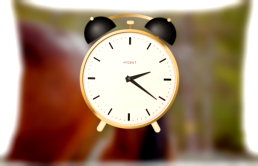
2:21
